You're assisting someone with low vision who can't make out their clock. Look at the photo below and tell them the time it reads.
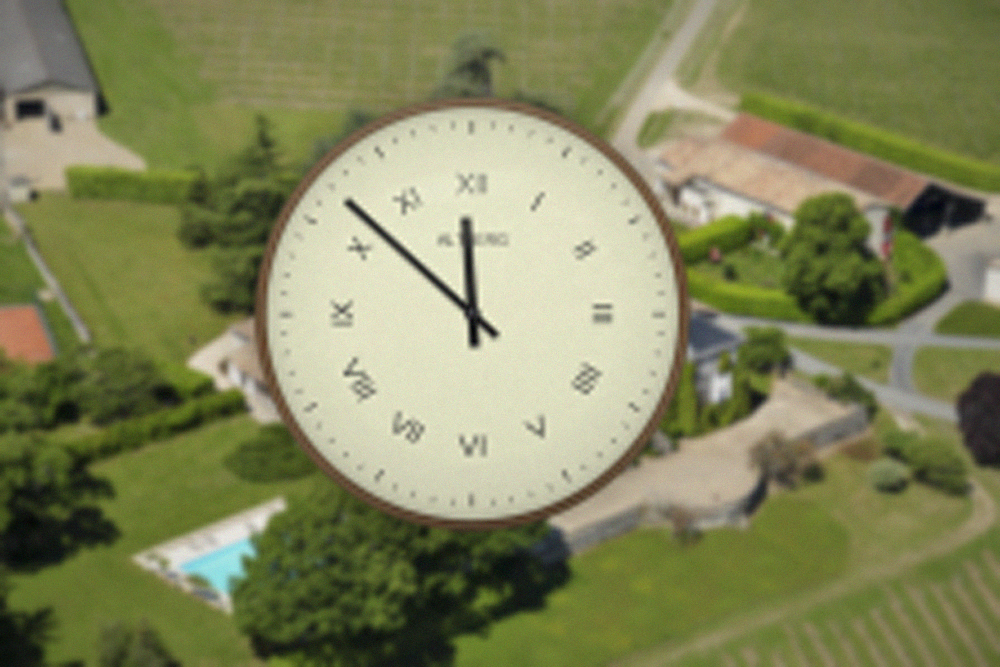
11:52
